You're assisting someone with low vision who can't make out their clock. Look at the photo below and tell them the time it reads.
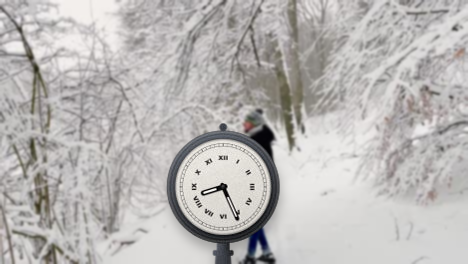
8:26
